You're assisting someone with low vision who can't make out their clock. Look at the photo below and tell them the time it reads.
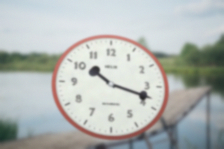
10:18
